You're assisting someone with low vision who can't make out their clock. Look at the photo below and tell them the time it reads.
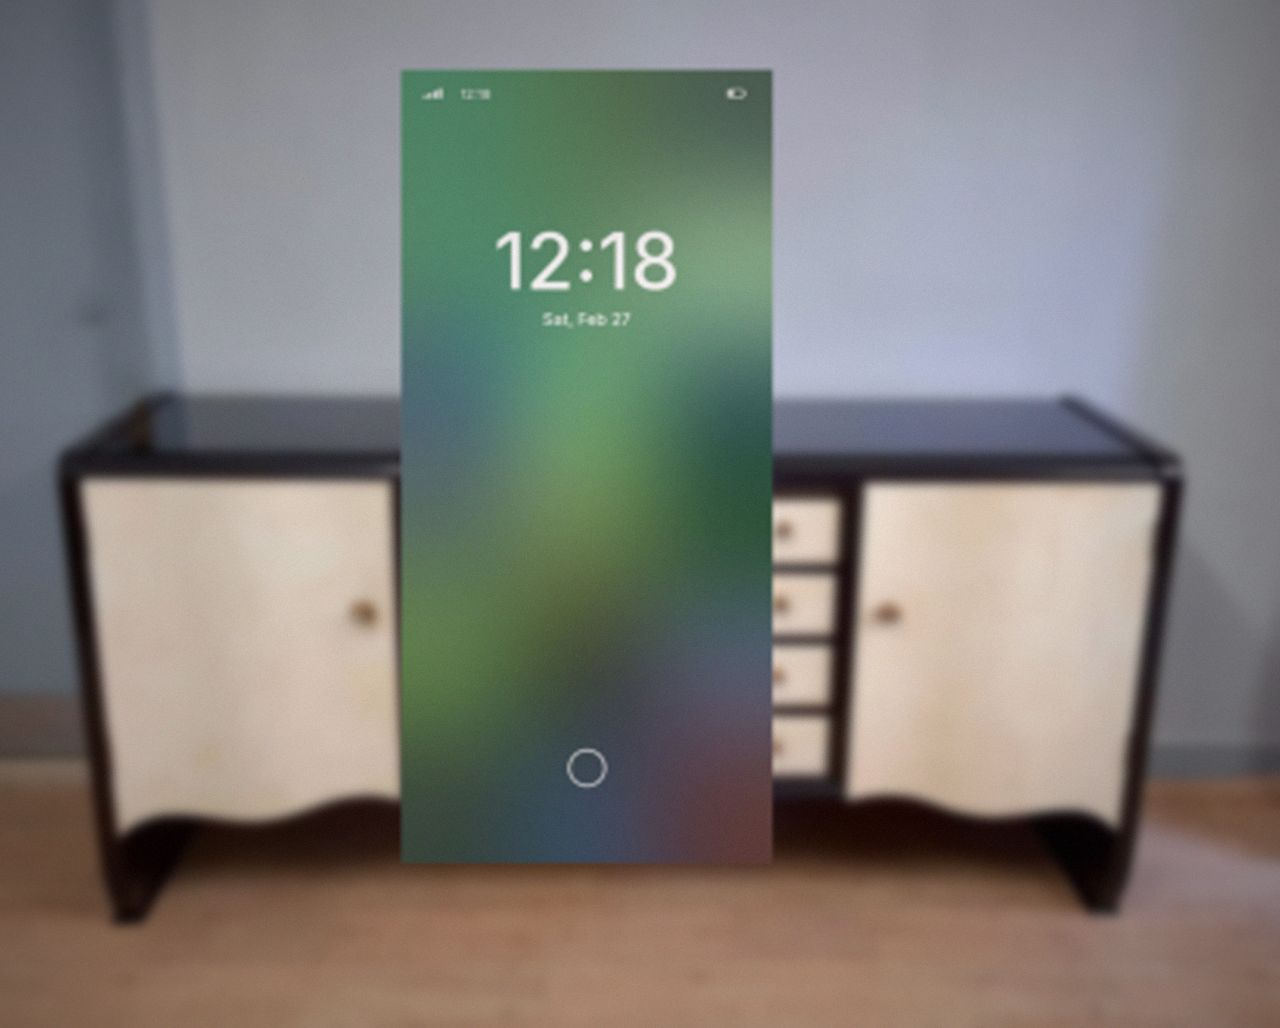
12:18
